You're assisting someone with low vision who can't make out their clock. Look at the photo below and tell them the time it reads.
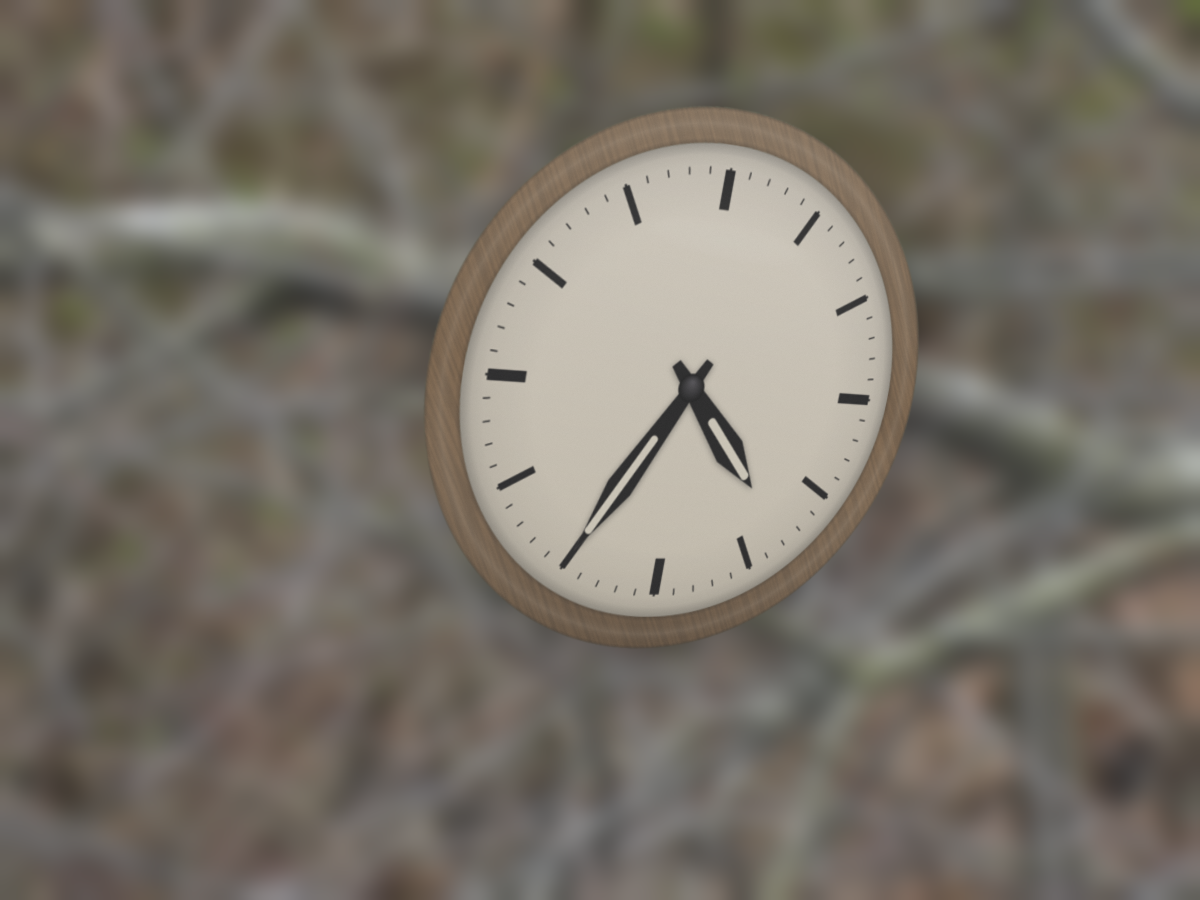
4:35
